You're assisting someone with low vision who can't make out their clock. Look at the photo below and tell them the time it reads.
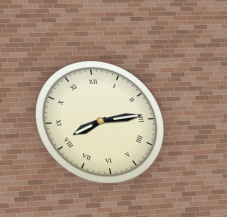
8:14
